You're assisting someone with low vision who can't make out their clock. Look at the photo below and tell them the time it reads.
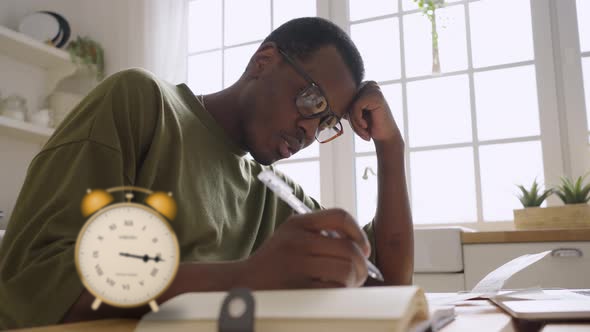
3:16
